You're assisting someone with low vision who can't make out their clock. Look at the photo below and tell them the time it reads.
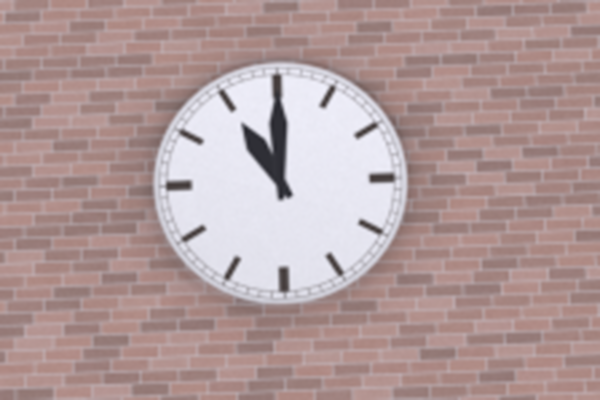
11:00
